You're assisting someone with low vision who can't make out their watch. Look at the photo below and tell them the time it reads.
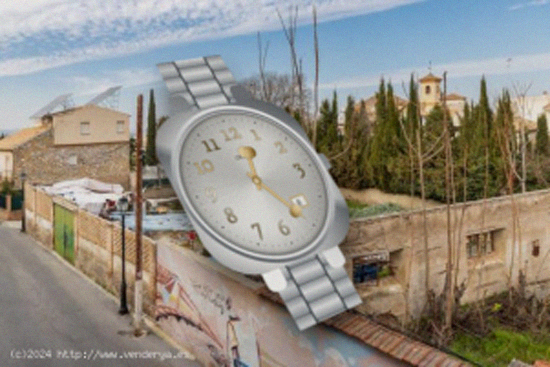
12:25
